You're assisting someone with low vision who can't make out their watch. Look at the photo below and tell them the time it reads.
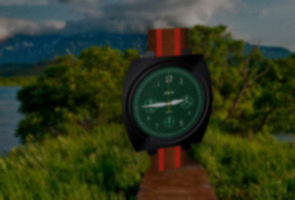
2:45
